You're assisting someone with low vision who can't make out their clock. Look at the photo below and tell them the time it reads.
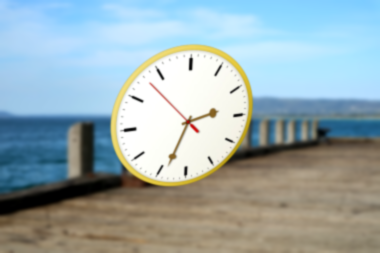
2:33:53
